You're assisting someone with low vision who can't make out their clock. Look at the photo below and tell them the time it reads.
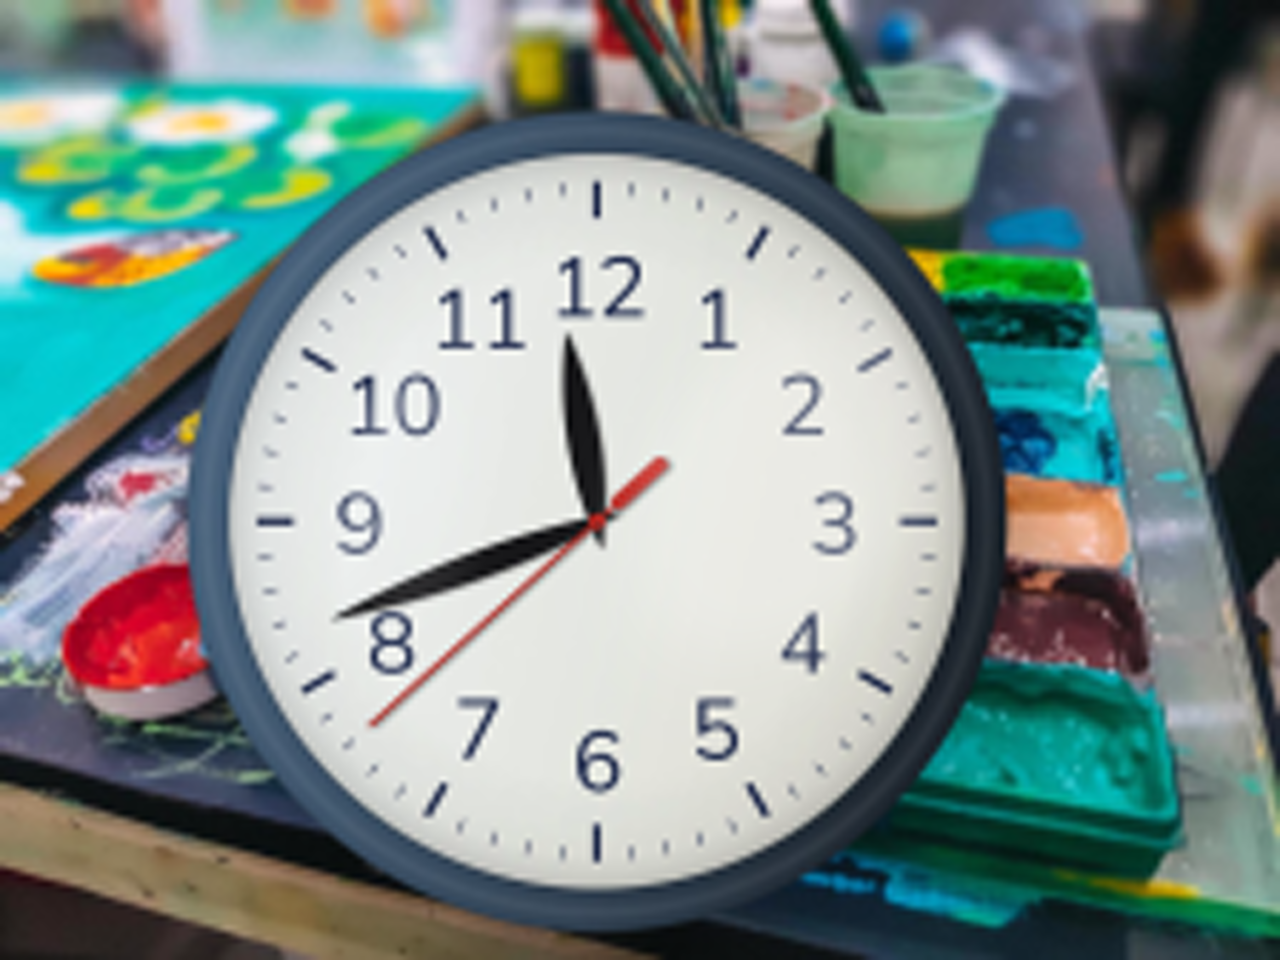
11:41:38
